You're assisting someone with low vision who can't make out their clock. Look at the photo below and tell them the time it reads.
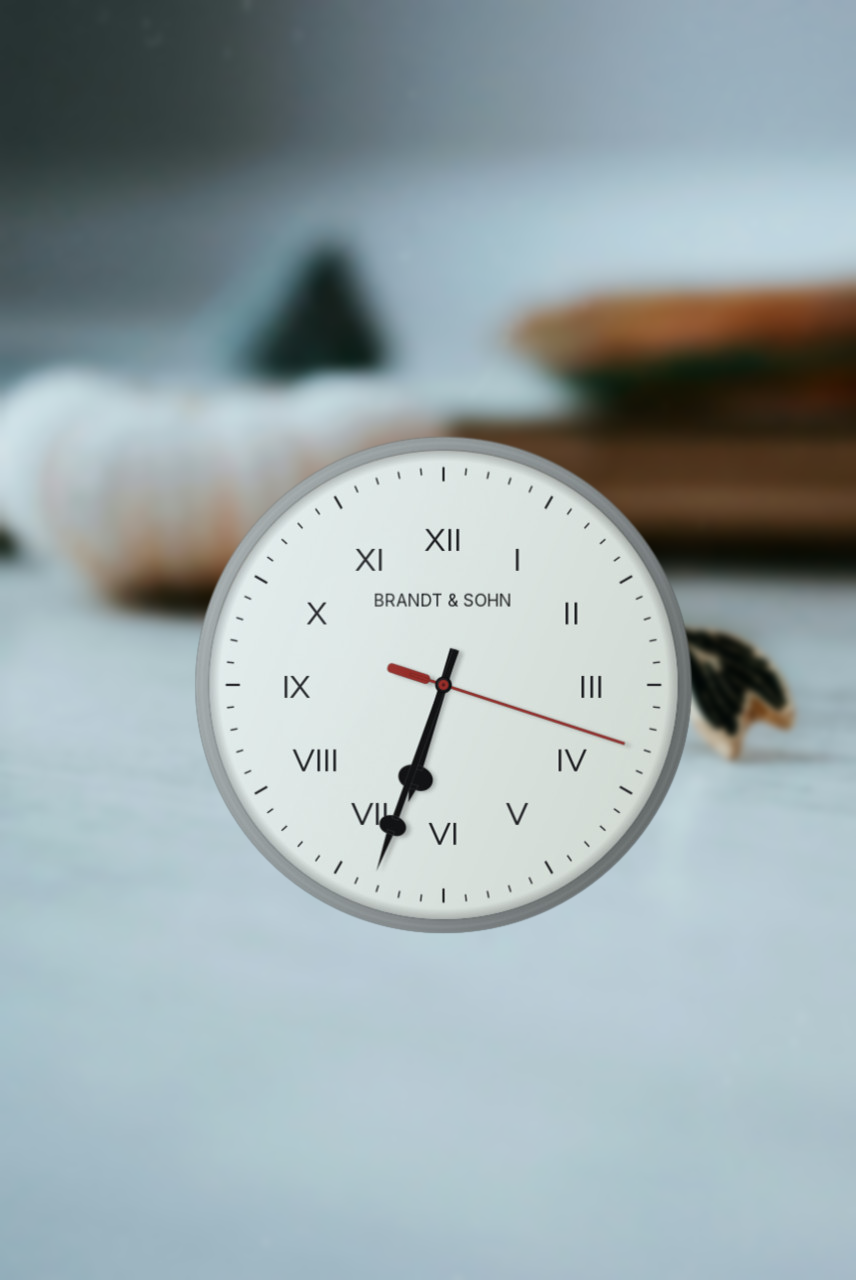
6:33:18
